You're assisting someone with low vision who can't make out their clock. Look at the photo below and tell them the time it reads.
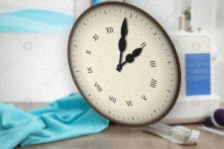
2:04
